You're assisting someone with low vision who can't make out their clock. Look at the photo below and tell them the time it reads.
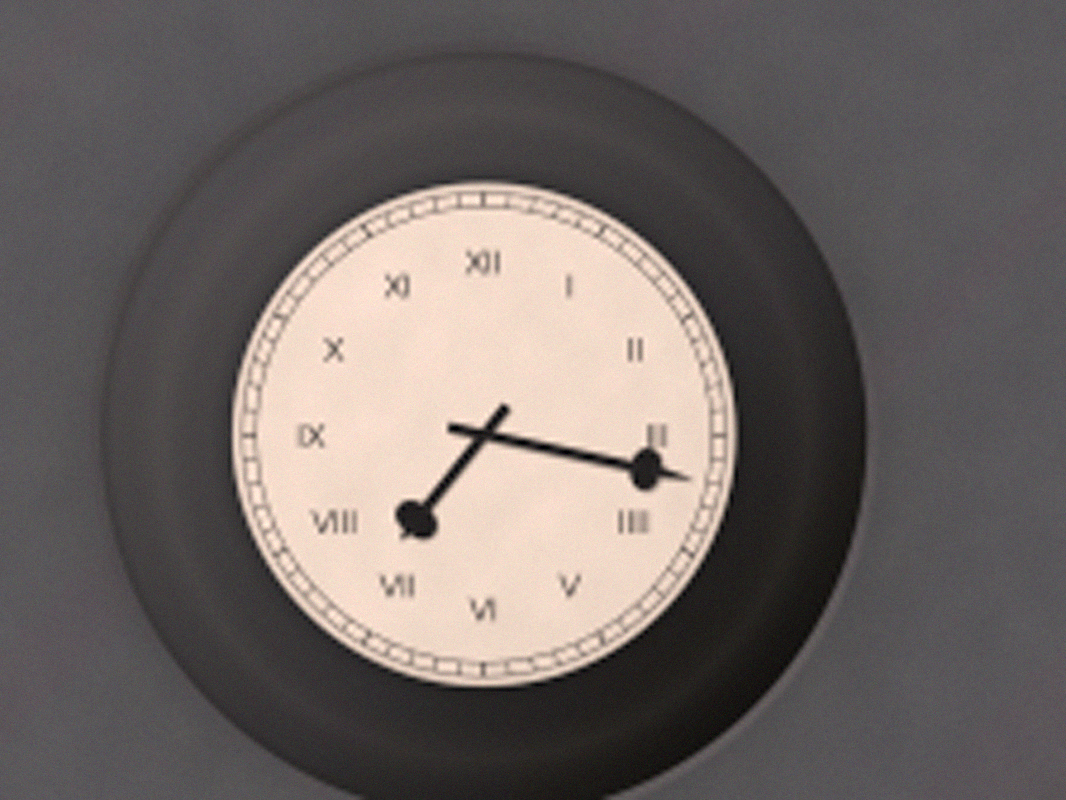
7:17
